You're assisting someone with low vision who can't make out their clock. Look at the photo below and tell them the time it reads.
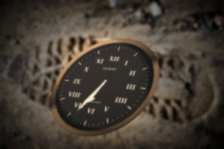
6:34
